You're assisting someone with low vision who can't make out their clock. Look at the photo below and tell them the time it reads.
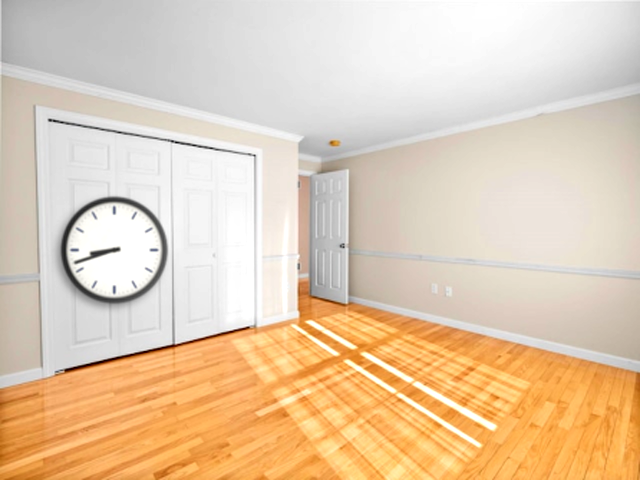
8:42
